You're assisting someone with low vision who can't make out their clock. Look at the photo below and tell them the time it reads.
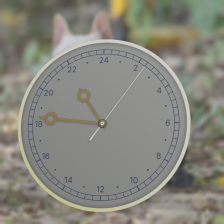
21:46:06
